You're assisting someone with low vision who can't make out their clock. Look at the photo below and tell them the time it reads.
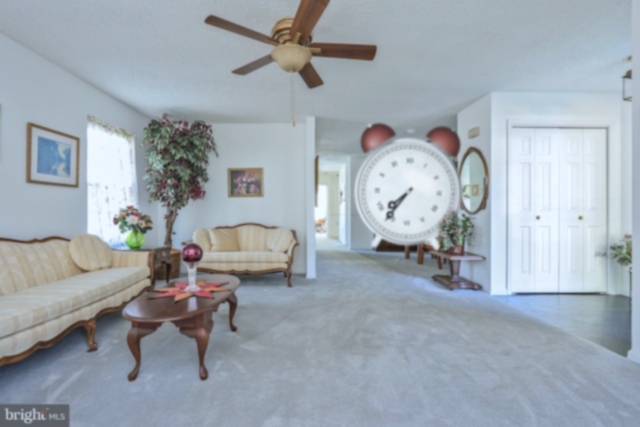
7:36
